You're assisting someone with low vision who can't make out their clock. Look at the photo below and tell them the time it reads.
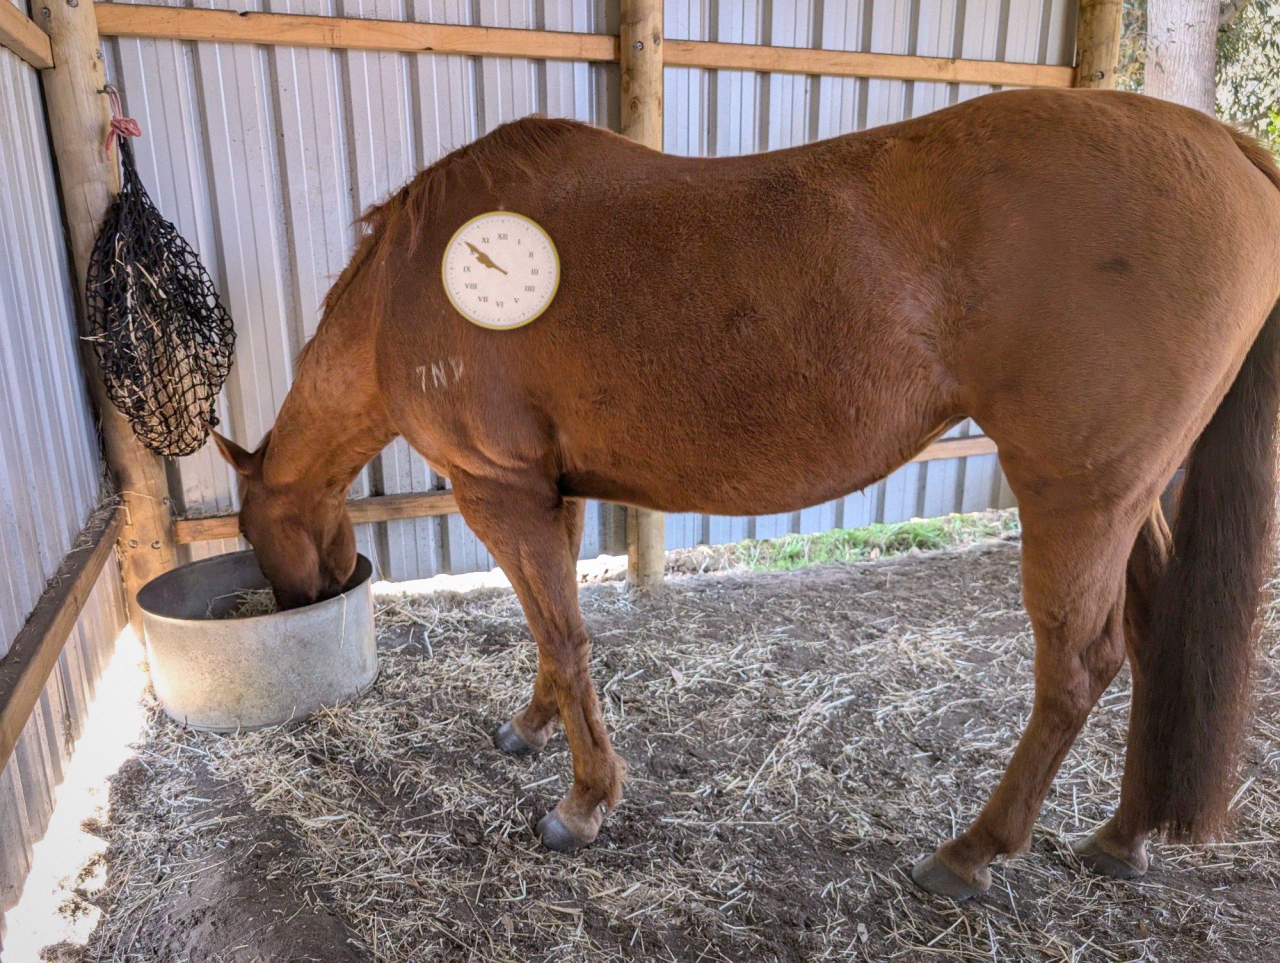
9:51
